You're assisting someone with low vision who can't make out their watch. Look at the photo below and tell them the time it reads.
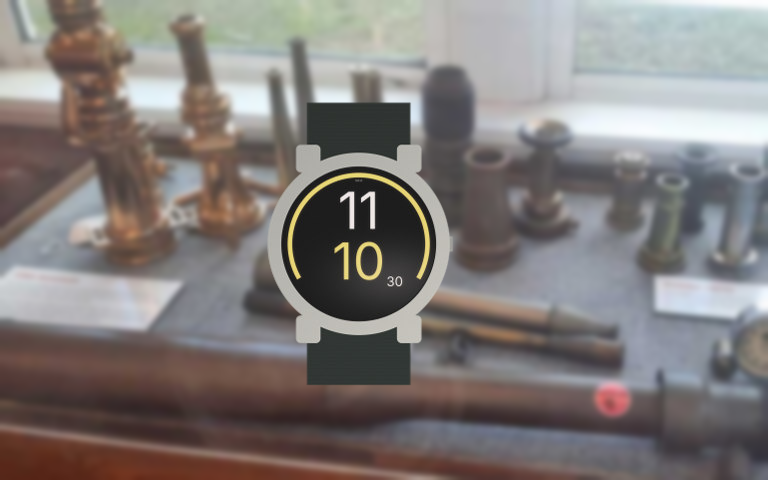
11:10:30
